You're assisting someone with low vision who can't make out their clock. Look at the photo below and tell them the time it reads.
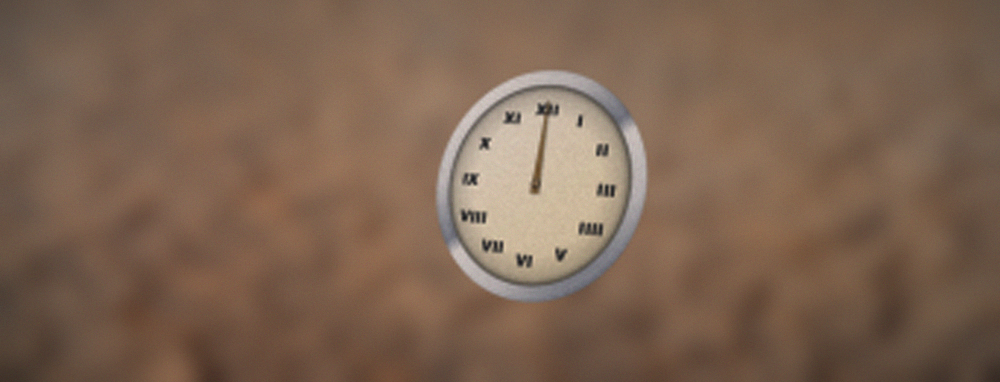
12:00
